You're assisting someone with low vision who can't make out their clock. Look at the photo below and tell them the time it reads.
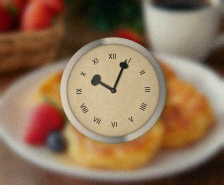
10:04
